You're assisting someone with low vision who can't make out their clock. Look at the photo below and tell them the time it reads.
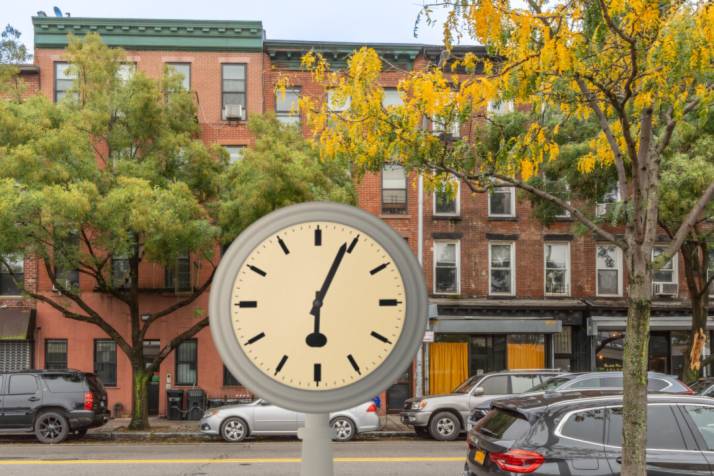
6:04
